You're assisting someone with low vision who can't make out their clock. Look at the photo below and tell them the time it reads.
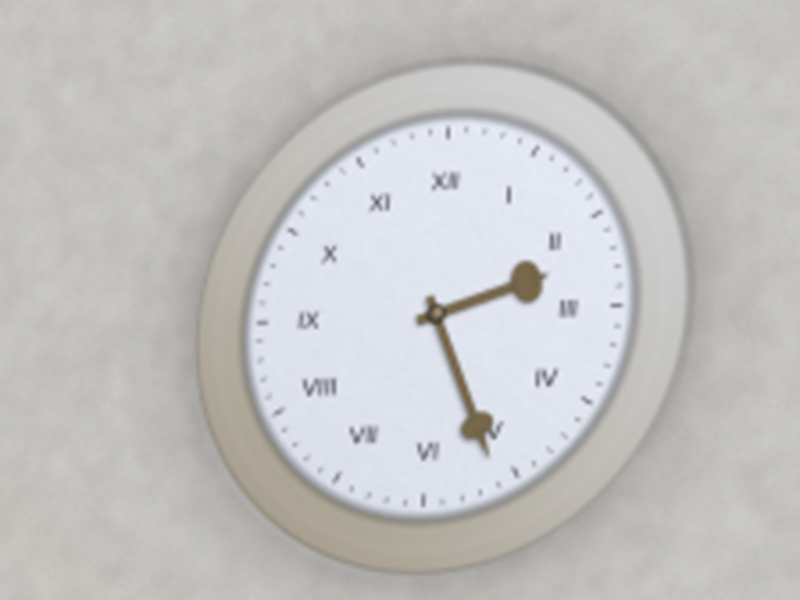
2:26
